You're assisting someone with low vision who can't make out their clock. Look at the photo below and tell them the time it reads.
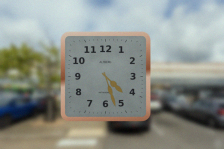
4:27
